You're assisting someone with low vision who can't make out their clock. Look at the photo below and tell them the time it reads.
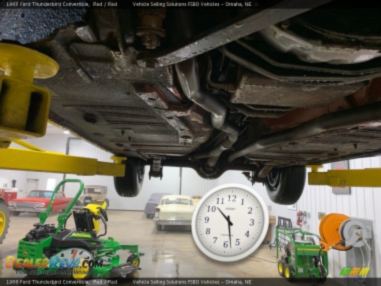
10:28
